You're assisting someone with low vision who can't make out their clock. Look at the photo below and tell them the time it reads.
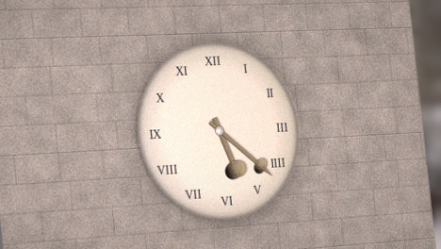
5:22
